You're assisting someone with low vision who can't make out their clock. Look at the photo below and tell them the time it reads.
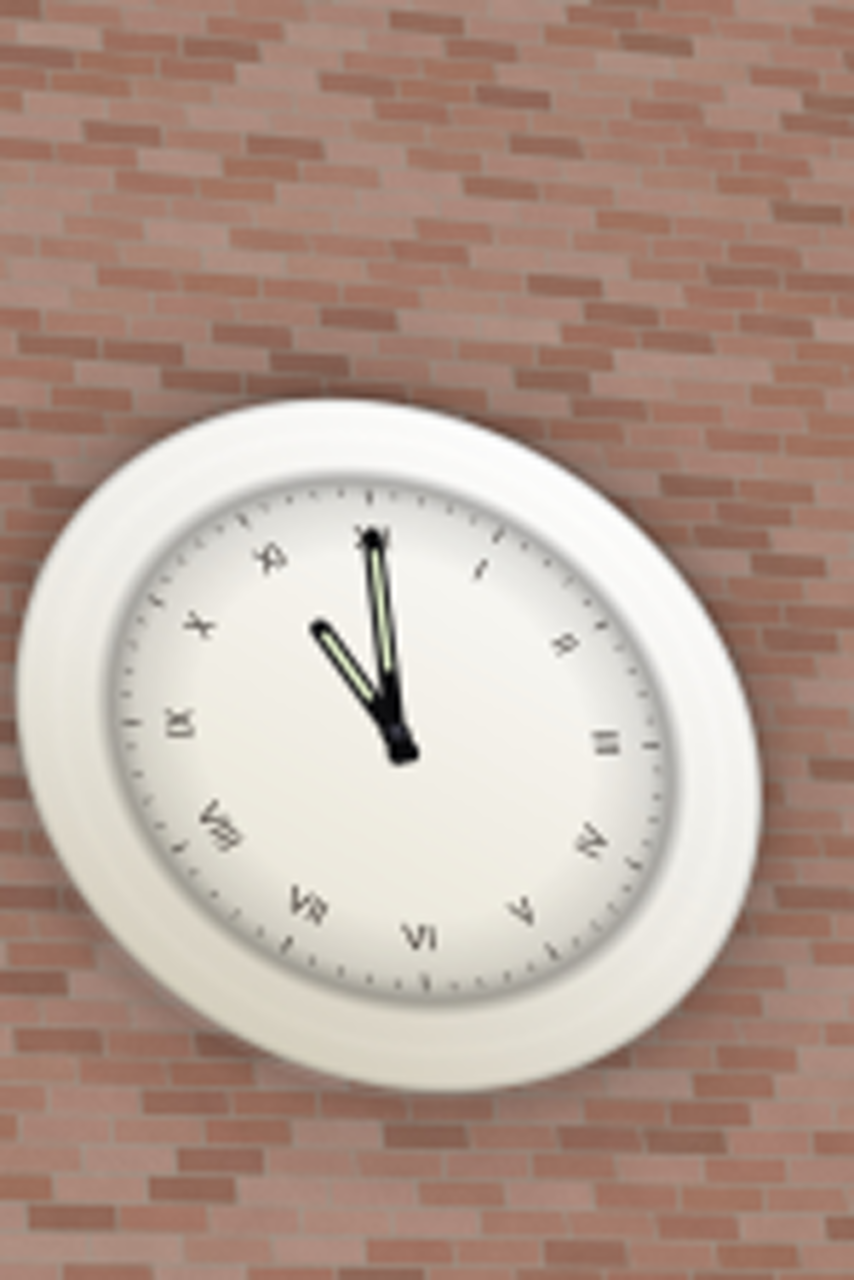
11:00
